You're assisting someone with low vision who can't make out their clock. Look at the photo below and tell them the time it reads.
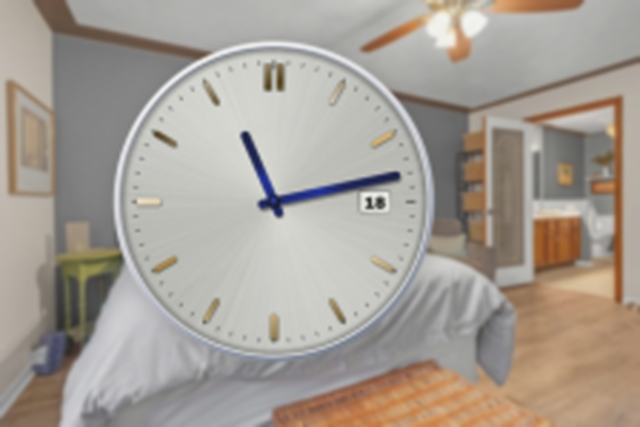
11:13
